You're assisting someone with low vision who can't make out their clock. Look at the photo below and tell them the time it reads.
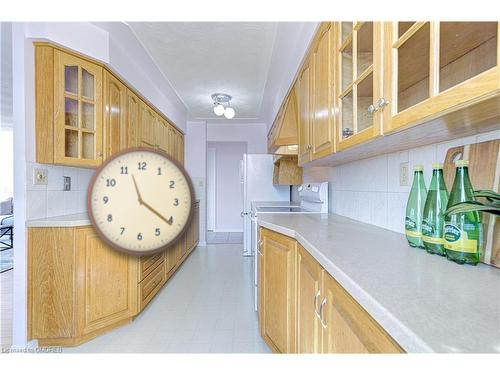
11:21
